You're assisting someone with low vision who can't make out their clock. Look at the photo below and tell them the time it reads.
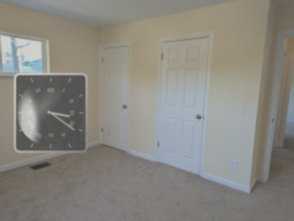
3:21
